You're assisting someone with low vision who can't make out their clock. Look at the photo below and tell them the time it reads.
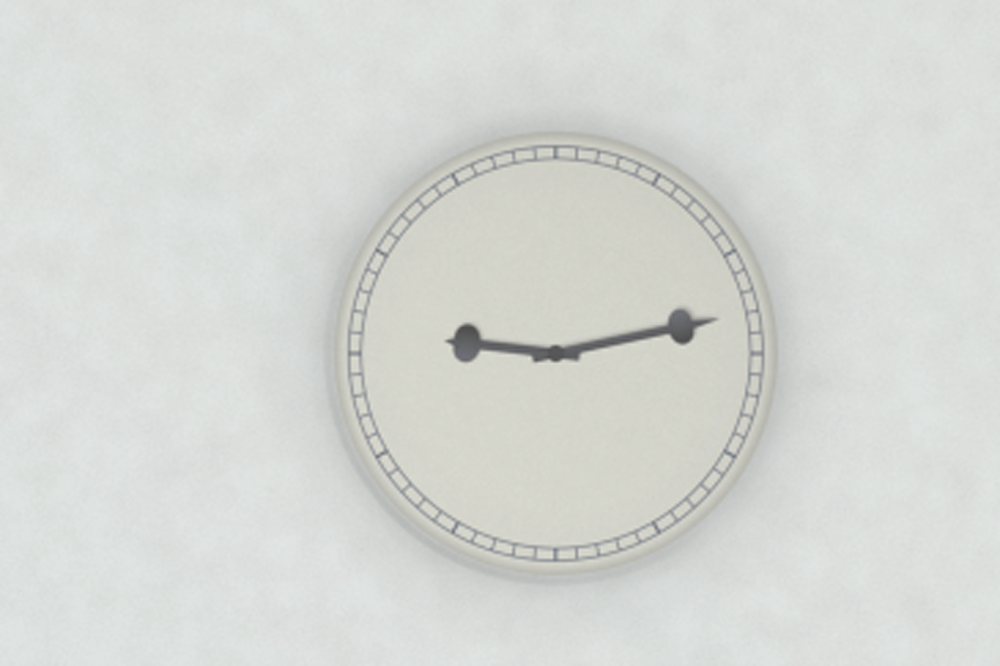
9:13
